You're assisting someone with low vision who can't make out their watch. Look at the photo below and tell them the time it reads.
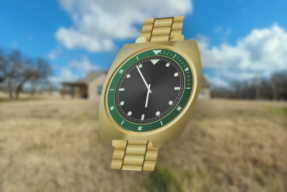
5:54
